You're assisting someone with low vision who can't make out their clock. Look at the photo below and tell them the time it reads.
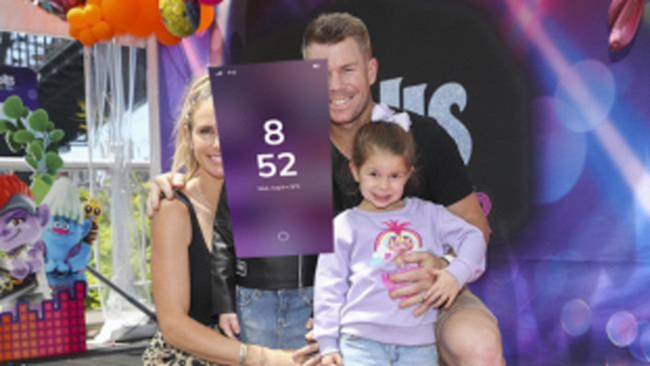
8:52
